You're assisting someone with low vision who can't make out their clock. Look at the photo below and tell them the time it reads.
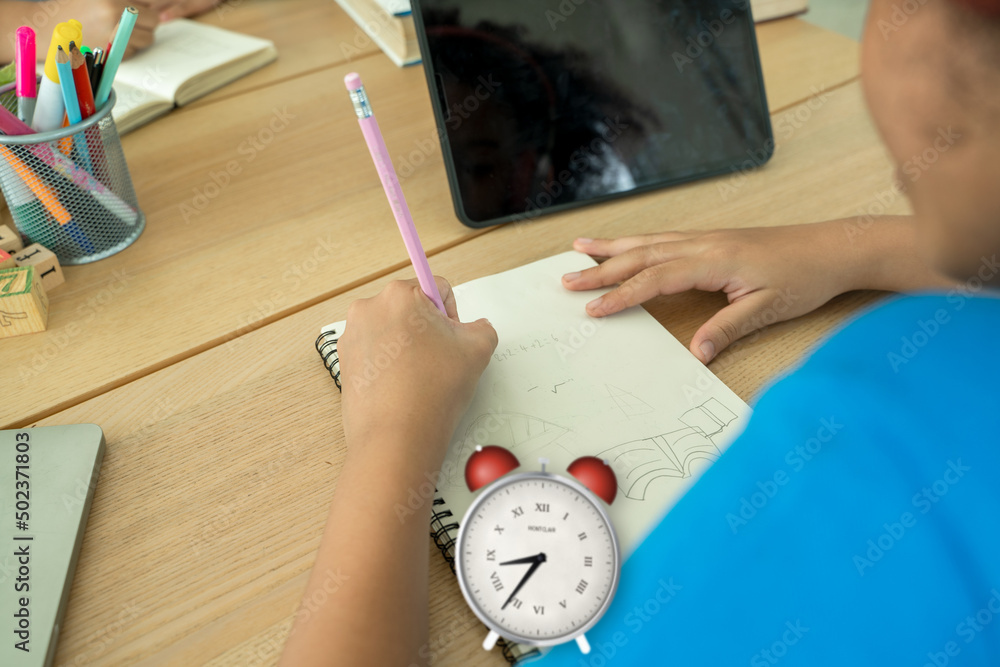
8:36
